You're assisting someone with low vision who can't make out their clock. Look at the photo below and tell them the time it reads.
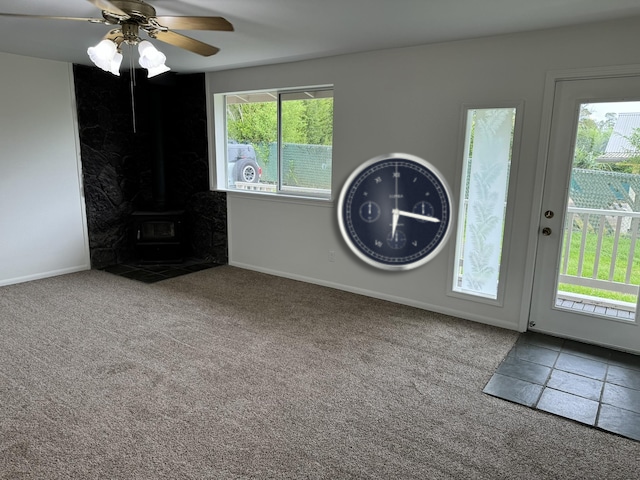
6:17
